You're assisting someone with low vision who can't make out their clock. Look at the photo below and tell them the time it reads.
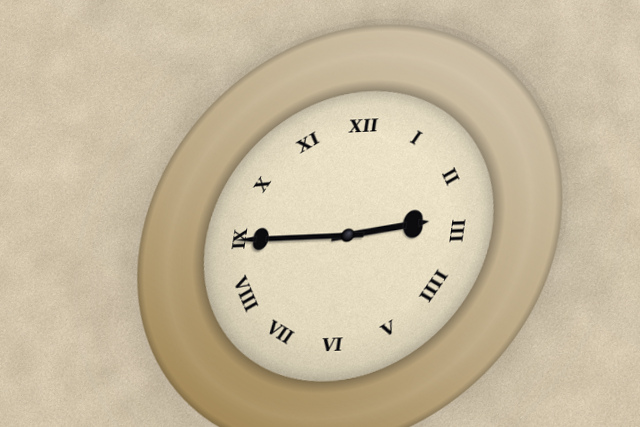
2:45
